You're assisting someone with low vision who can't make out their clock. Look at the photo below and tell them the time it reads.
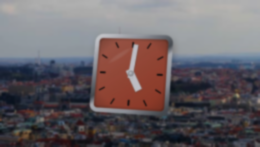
5:01
